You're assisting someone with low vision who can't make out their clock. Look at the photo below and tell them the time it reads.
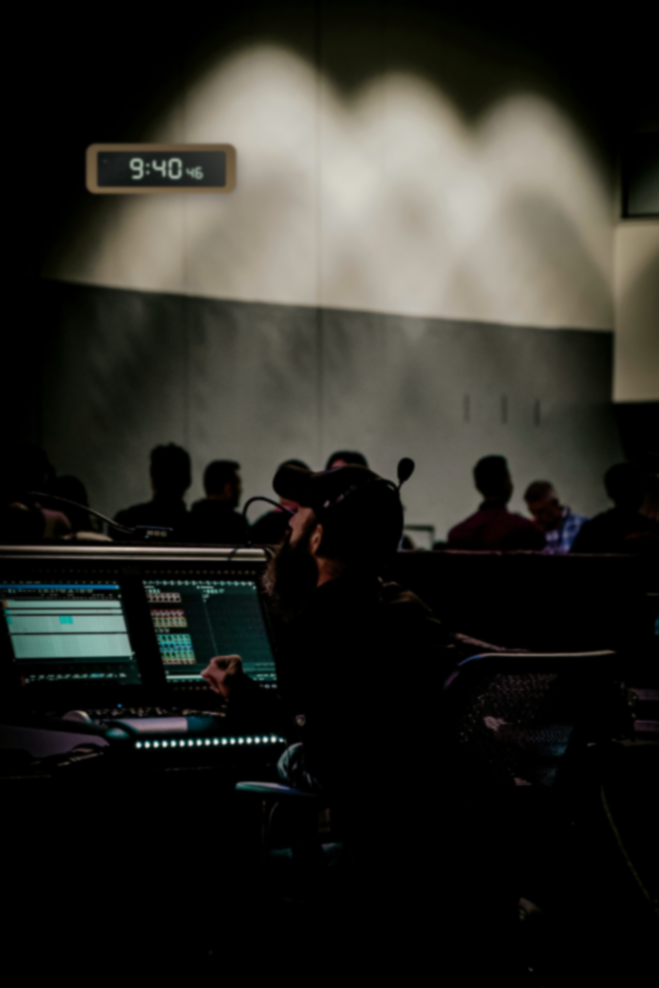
9:40
